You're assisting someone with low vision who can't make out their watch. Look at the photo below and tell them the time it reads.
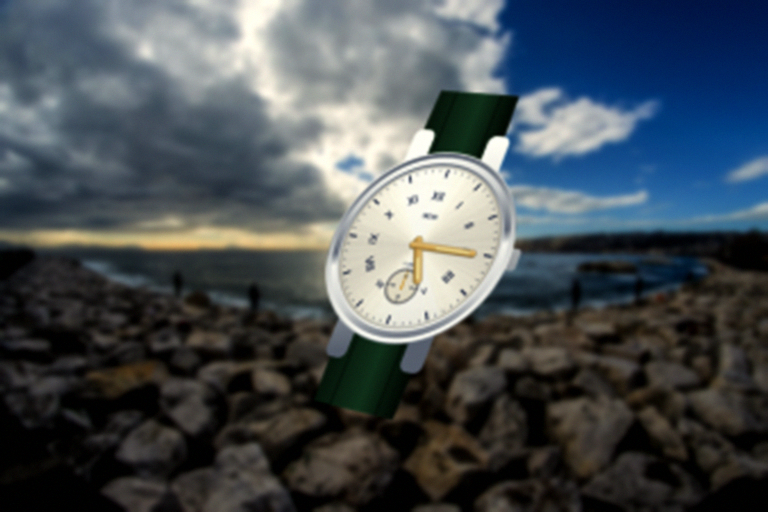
5:15
